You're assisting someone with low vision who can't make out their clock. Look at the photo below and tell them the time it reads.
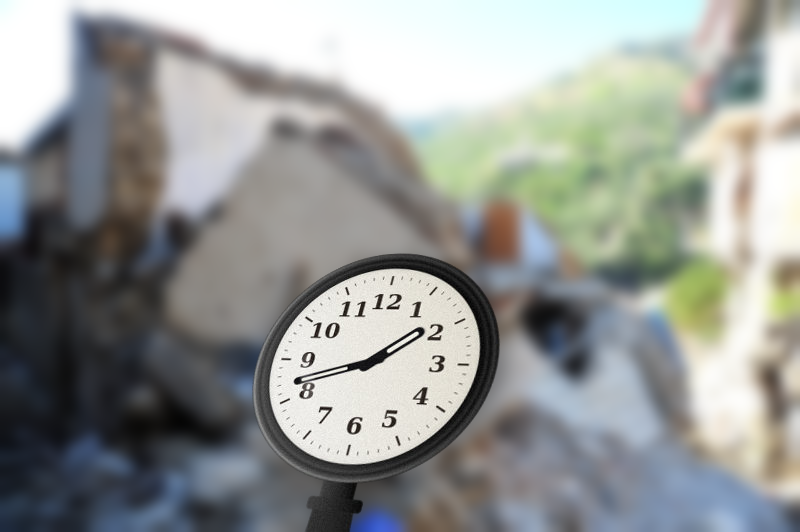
1:42
